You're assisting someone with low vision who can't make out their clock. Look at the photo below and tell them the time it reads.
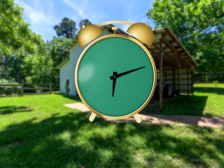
6:12
